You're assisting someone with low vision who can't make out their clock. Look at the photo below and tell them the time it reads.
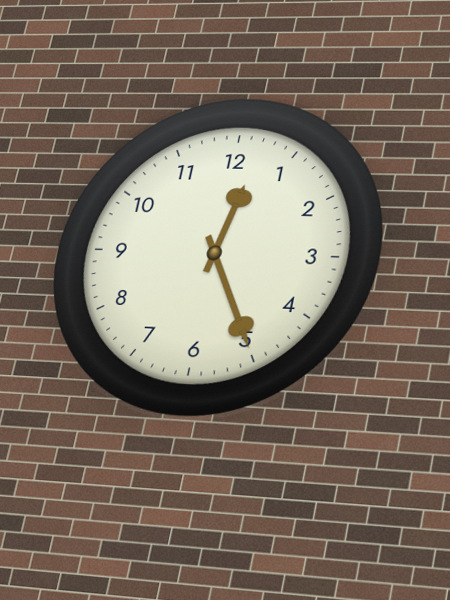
12:25
